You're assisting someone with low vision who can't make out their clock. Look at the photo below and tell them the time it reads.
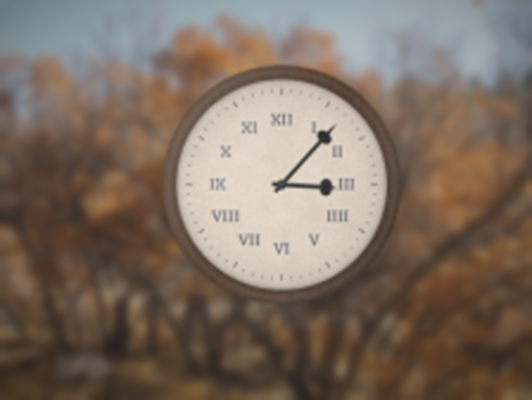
3:07
